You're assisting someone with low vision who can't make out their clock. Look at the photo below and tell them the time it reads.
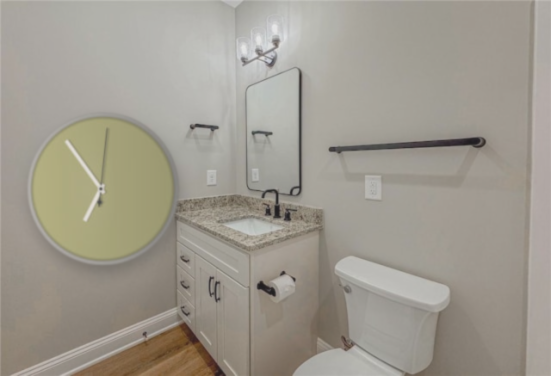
6:54:01
